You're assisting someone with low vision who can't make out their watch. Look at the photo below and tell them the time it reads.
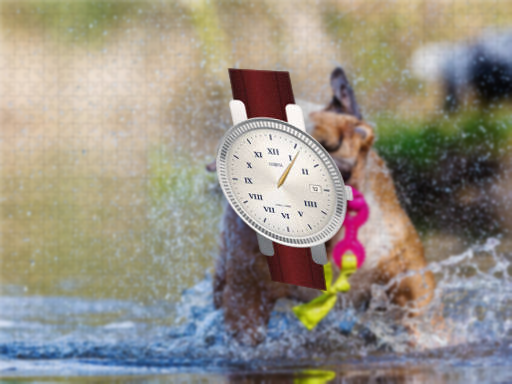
1:06
